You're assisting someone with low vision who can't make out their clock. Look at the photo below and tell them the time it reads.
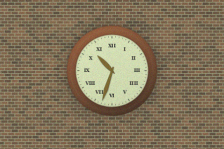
10:33
